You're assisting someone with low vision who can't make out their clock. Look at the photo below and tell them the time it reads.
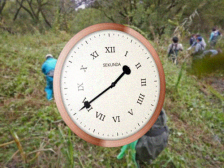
1:40
